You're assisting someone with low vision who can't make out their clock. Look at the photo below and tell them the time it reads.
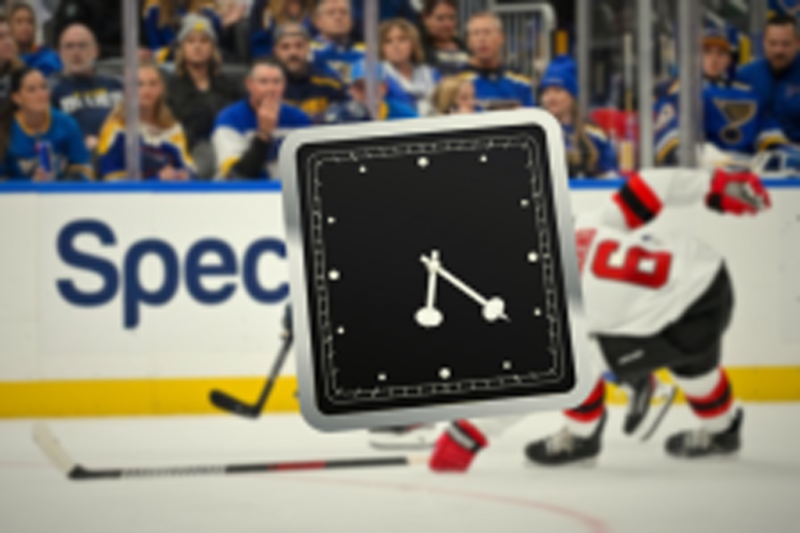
6:22
